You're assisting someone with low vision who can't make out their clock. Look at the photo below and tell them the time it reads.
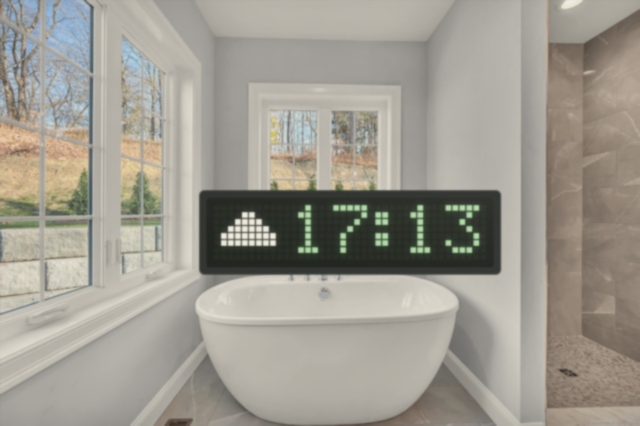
17:13
